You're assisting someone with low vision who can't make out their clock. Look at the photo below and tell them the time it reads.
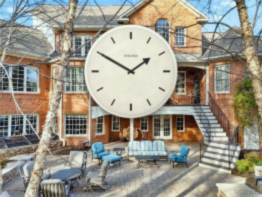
1:50
